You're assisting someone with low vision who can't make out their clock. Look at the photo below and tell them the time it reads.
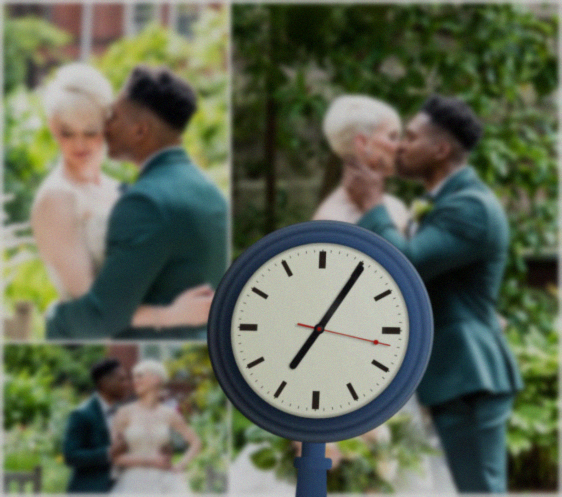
7:05:17
